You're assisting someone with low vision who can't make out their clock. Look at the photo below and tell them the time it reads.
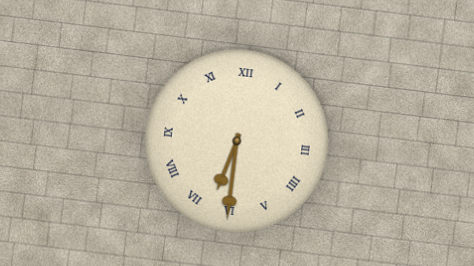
6:30
